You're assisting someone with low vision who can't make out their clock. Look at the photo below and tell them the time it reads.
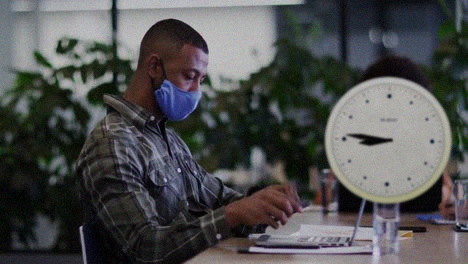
8:46
